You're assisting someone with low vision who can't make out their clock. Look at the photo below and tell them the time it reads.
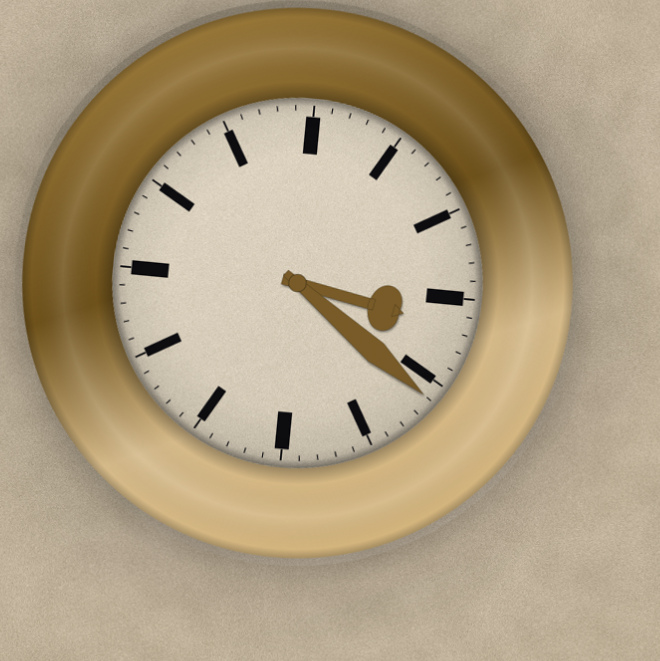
3:21
